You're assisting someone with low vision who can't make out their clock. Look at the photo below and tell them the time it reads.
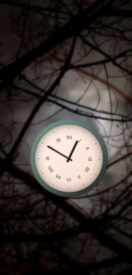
12:50
